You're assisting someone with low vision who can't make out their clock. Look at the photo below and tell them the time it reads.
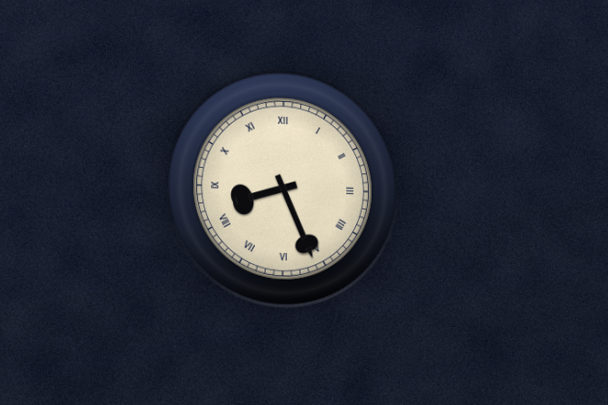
8:26
